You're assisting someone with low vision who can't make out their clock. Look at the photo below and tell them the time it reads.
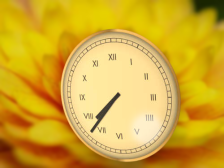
7:37
